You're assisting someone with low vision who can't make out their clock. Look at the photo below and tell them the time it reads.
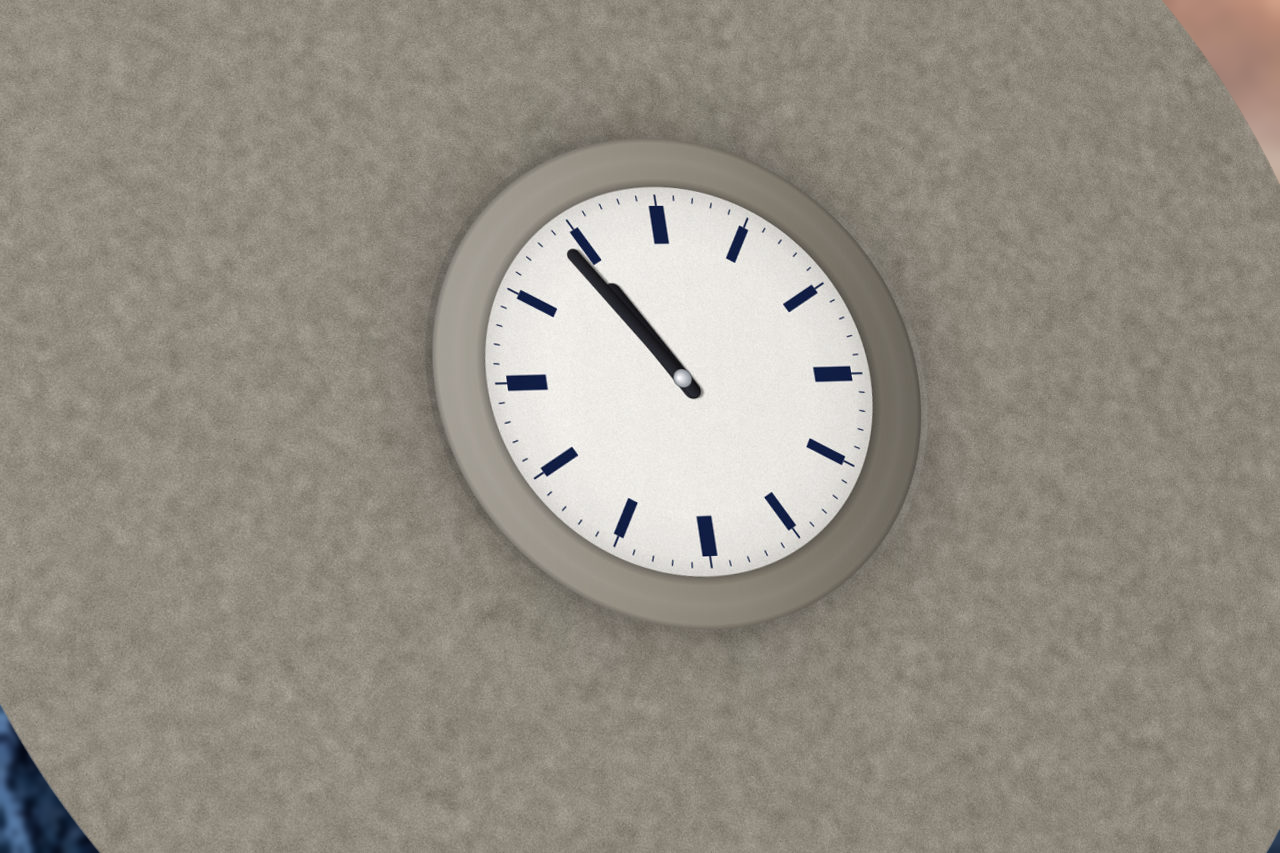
10:54
